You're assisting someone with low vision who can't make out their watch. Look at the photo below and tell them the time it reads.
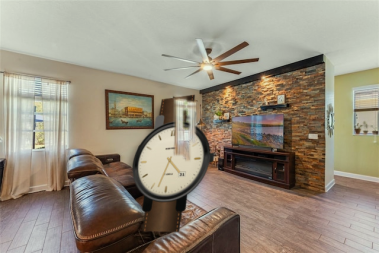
4:33
